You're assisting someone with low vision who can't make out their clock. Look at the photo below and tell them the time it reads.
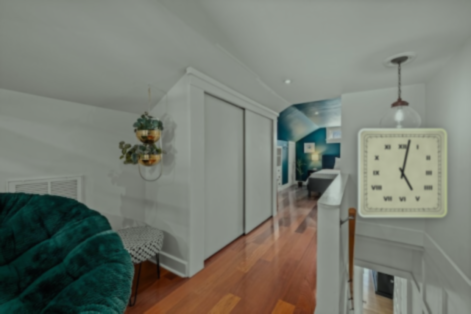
5:02
